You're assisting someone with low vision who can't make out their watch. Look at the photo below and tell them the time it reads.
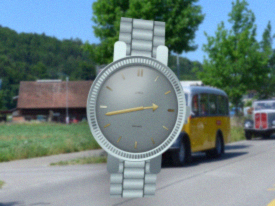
2:43
